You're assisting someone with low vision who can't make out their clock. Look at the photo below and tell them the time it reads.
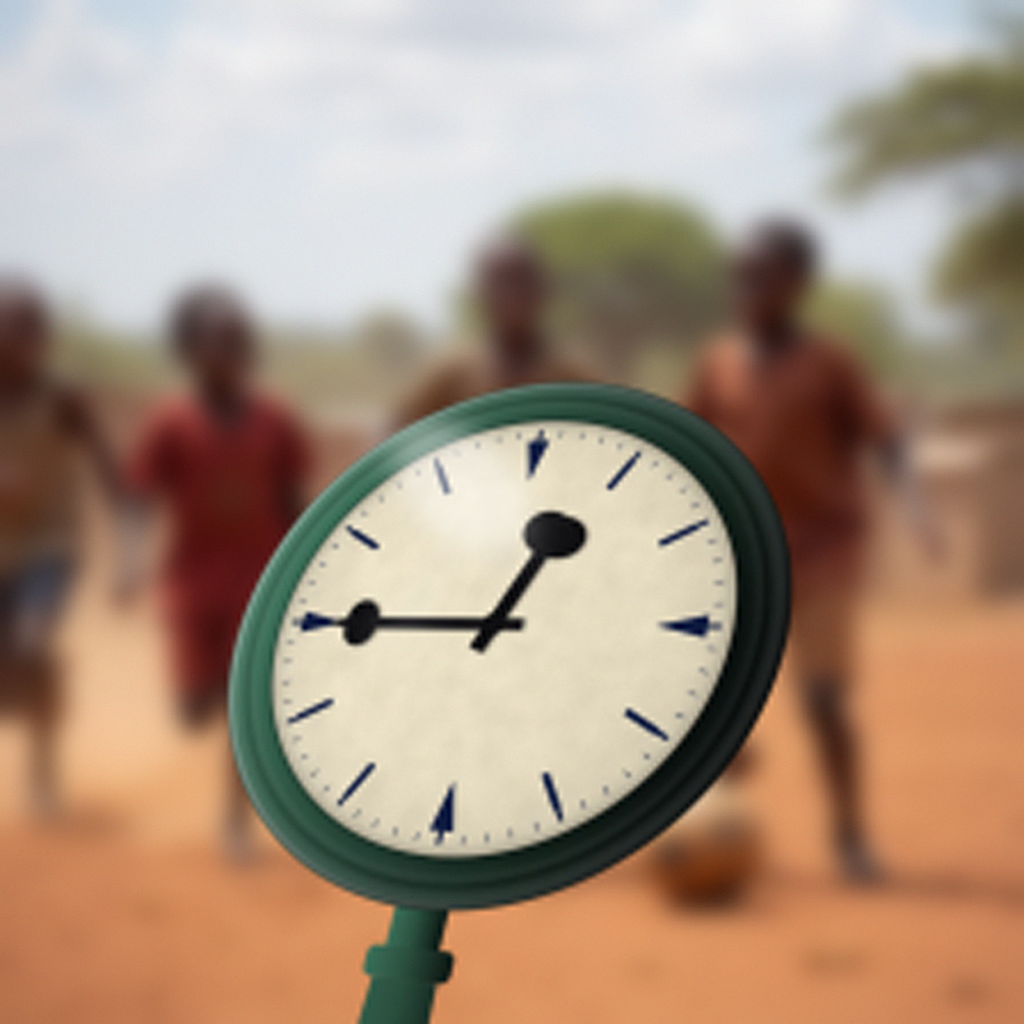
12:45
